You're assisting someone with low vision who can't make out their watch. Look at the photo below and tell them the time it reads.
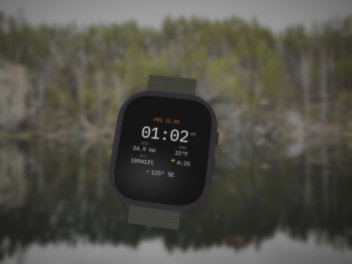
1:02
